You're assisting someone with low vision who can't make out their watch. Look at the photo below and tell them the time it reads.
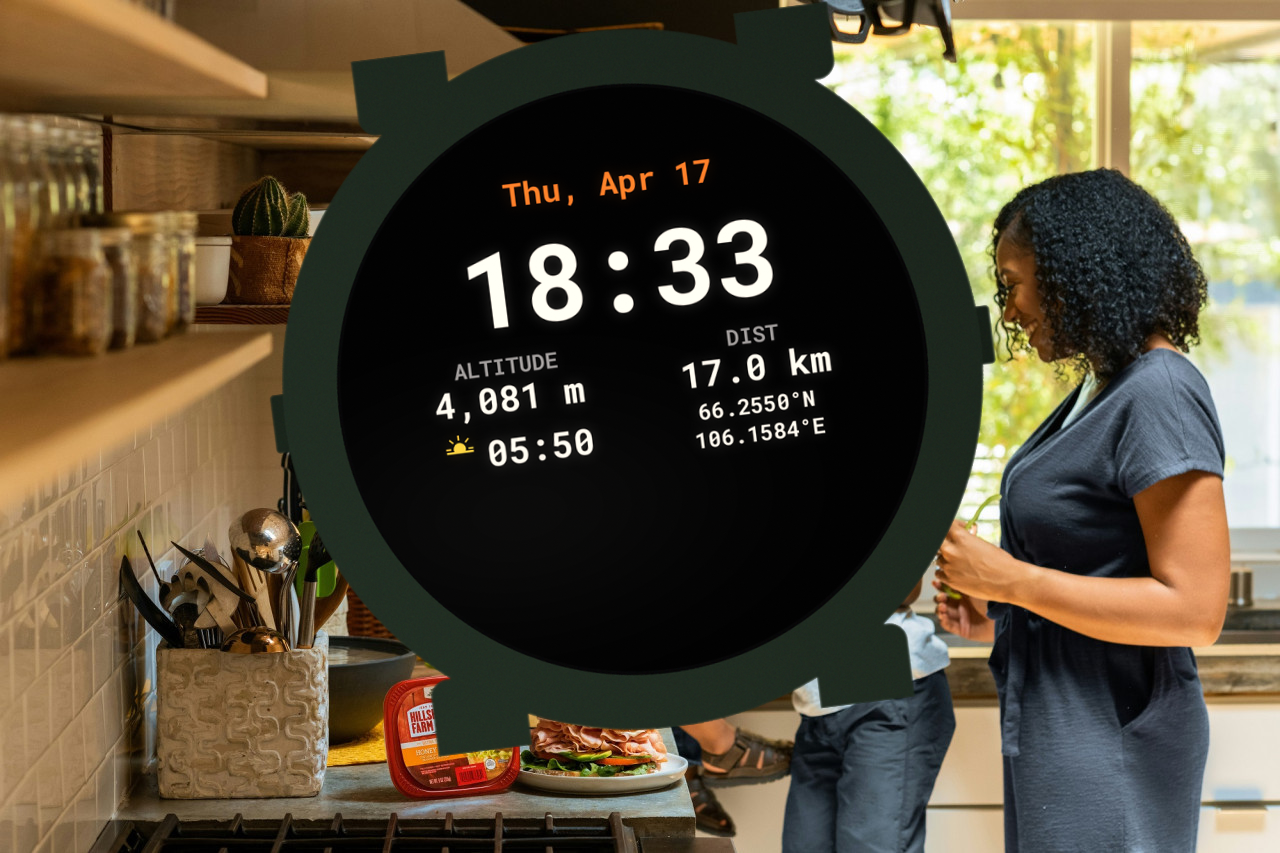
18:33
